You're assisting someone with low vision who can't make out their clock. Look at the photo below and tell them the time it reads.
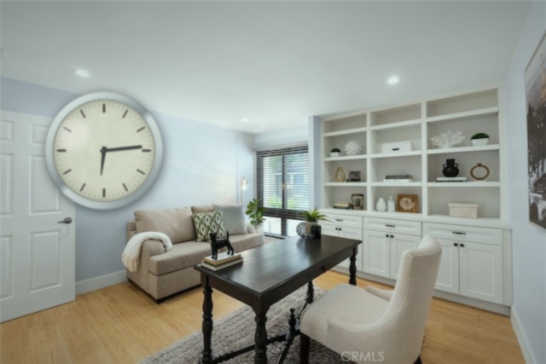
6:14
